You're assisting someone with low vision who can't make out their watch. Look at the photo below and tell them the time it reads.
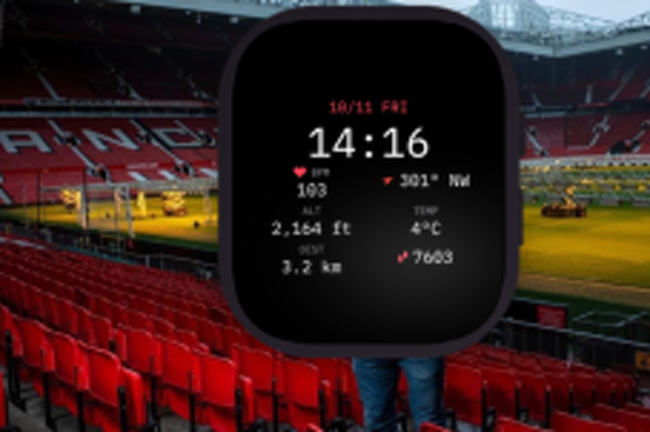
14:16
